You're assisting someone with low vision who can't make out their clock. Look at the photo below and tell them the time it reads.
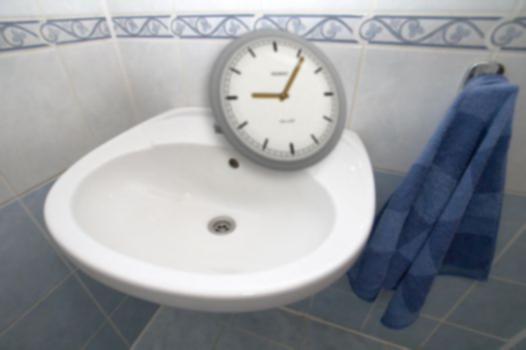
9:06
